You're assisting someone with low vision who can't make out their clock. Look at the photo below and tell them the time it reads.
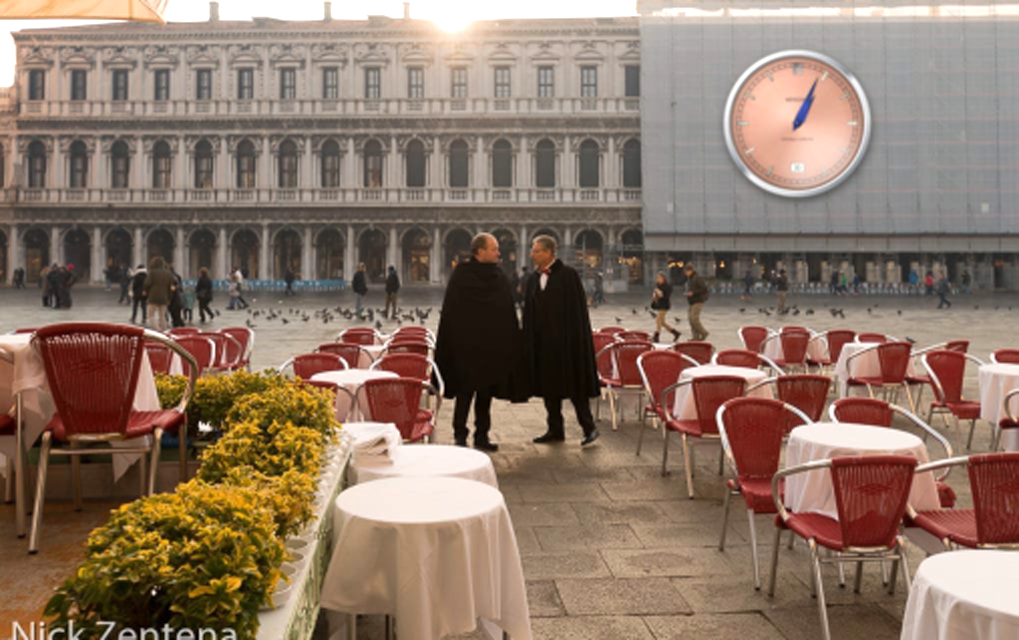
1:04
